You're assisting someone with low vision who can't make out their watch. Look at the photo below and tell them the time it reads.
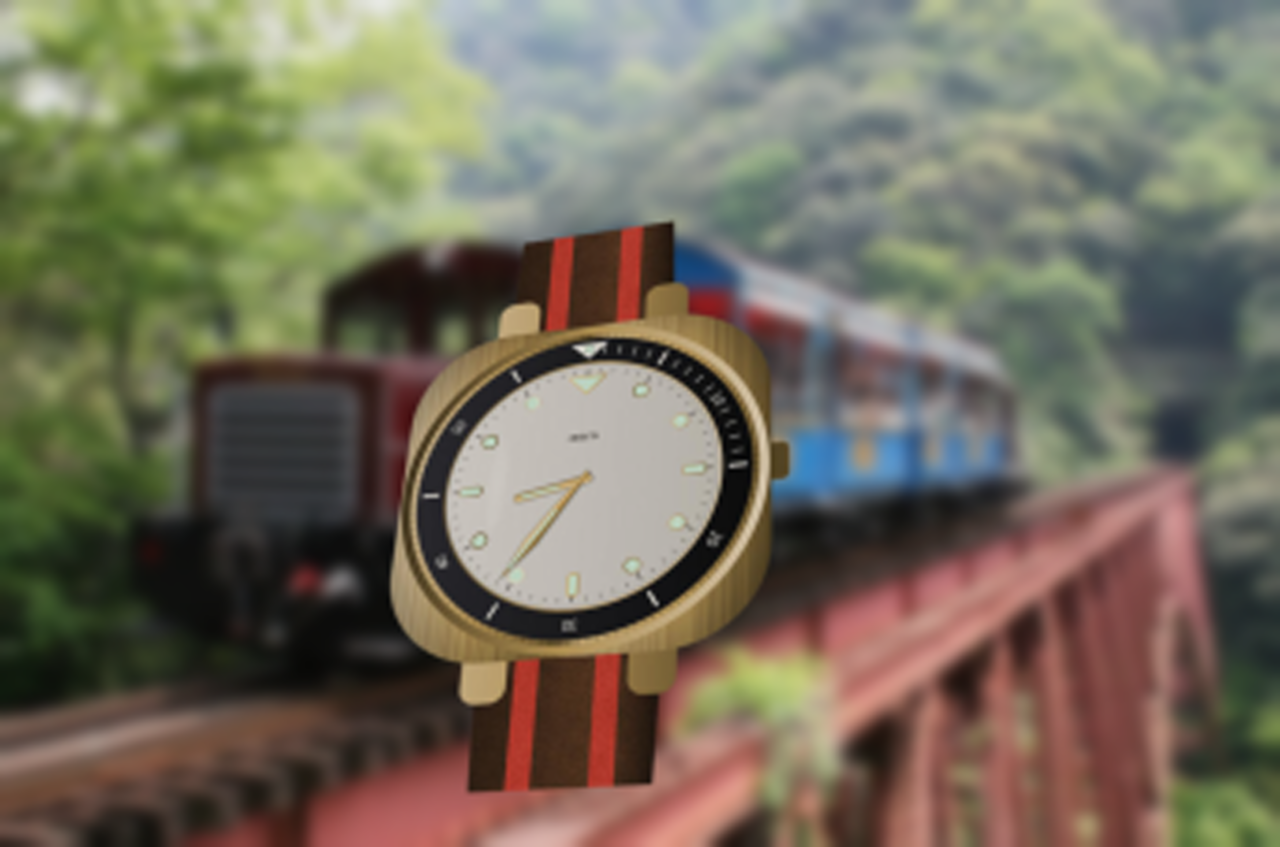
8:36
